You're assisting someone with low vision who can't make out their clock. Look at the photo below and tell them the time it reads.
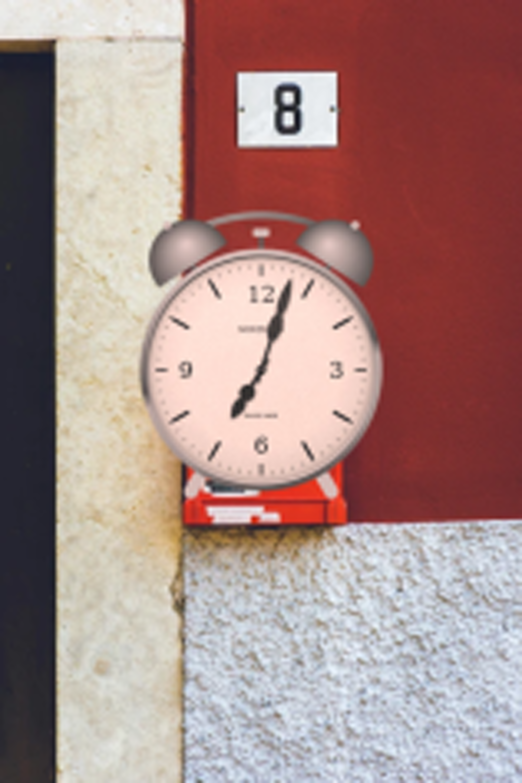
7:03
